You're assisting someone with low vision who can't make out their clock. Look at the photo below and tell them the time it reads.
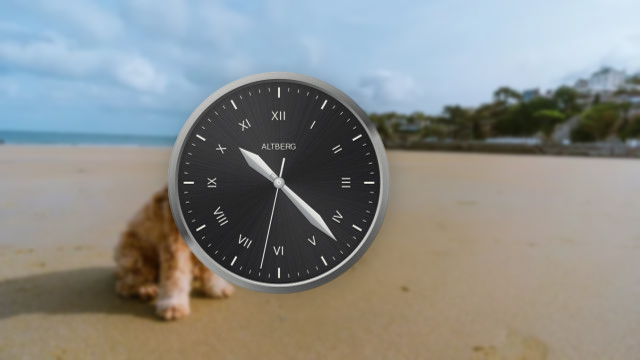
10:22:32
